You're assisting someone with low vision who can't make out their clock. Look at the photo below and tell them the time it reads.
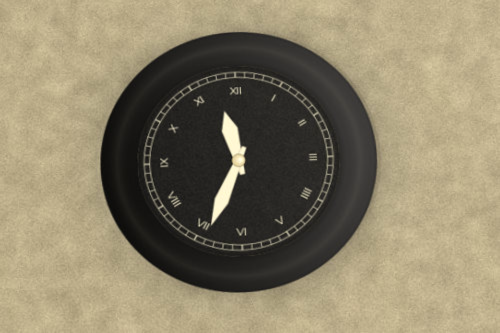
11:34
